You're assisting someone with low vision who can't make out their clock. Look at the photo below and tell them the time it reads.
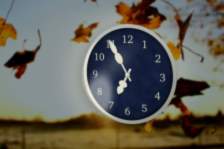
6:55
